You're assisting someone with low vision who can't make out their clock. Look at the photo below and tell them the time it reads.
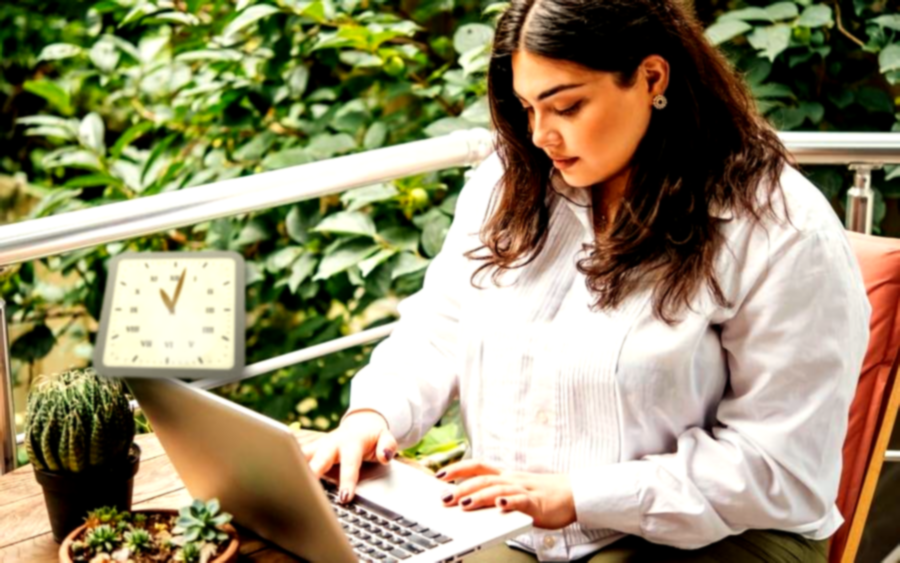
11:02
